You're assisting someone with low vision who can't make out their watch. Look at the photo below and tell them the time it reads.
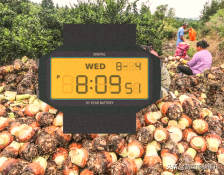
8:09:51
